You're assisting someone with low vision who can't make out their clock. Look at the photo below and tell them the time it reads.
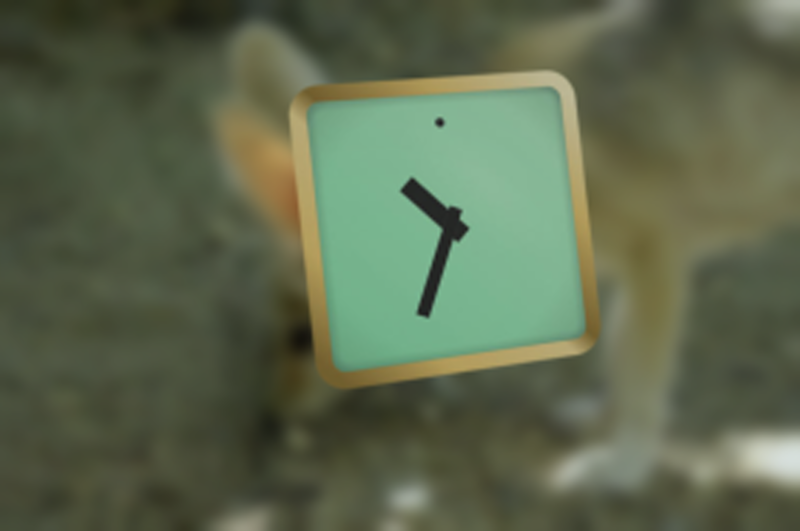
10:34
